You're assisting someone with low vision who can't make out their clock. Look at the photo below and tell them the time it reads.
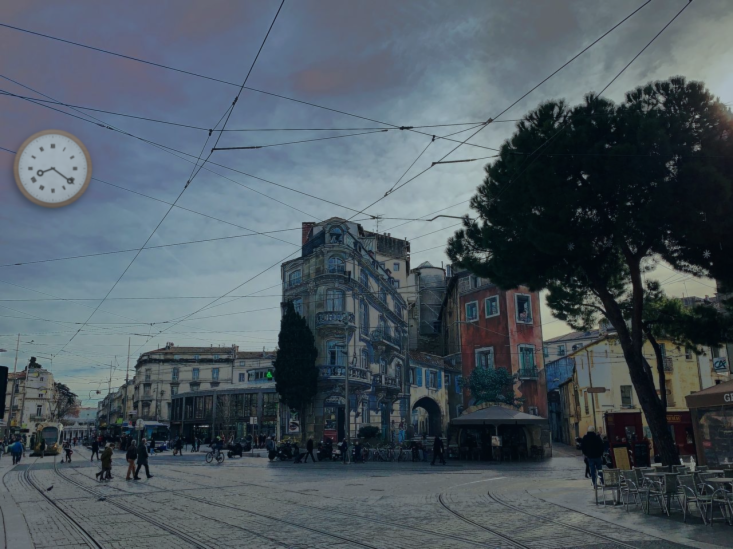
8:21
